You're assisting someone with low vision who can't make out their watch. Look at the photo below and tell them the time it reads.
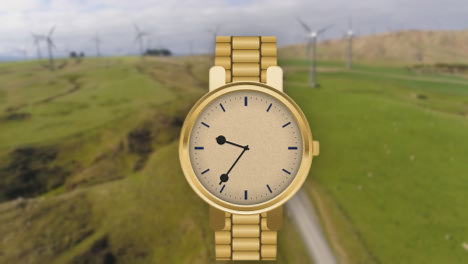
9:36
